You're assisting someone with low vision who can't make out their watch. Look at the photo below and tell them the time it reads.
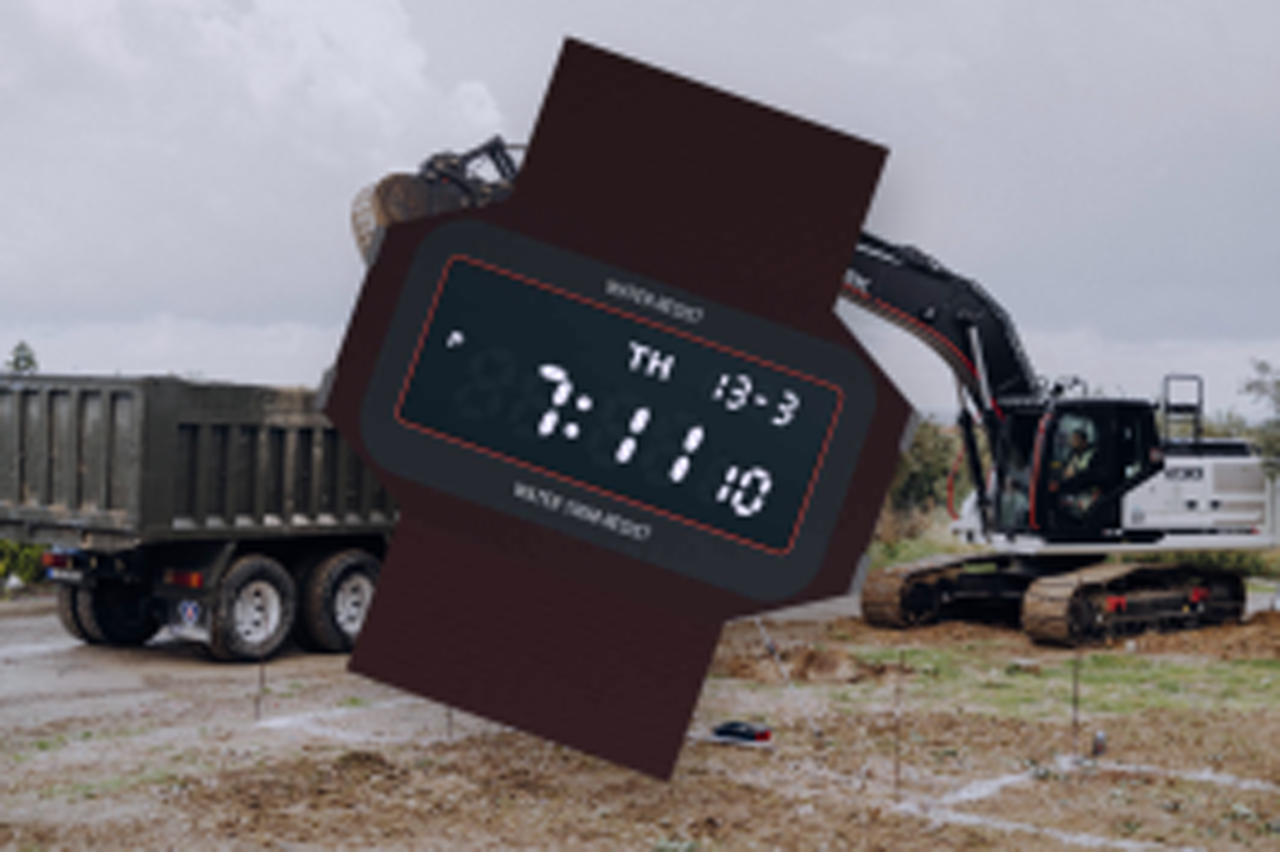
7:11:10
